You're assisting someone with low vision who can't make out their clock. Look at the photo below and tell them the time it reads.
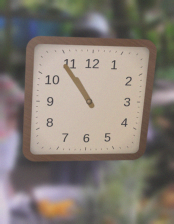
10:54
